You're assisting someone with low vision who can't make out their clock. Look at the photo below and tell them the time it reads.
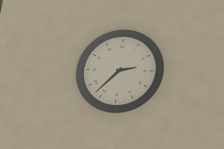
2:37
